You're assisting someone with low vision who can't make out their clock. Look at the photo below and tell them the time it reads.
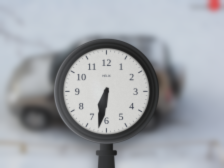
6:32
